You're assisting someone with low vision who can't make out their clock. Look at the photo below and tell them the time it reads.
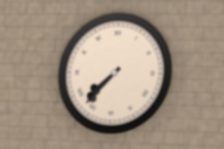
7:37
